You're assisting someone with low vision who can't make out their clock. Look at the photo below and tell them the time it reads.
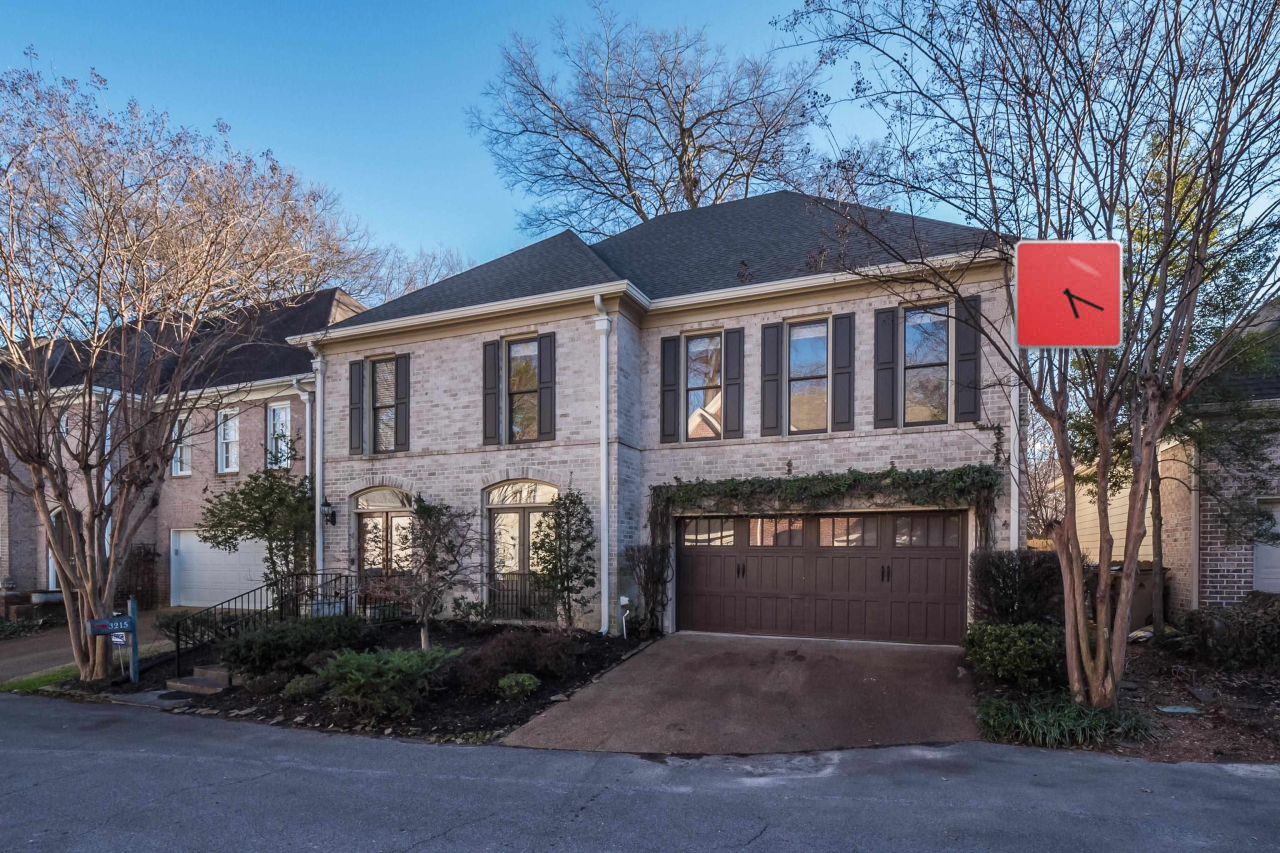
5:19
